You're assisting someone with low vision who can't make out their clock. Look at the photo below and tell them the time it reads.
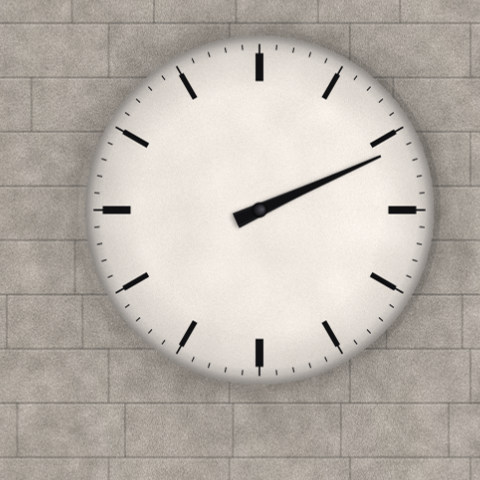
2:11
